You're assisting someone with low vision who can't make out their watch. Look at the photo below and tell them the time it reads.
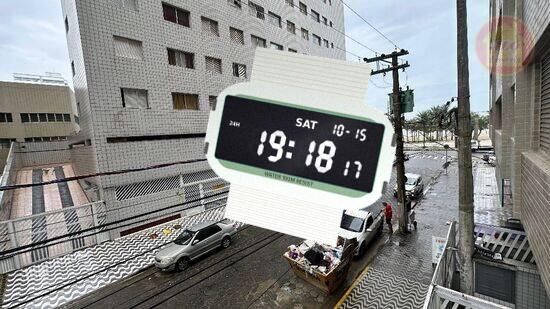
19:18:17
